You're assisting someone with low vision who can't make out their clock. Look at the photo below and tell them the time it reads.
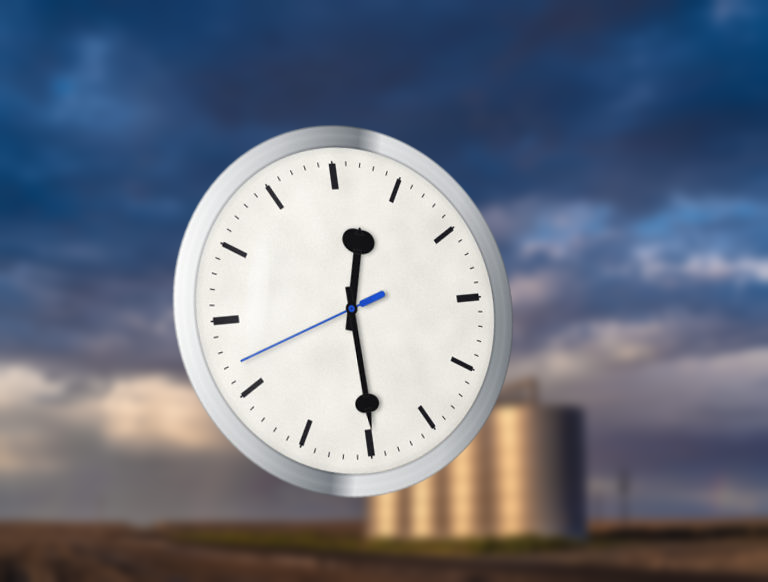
12:29:42
